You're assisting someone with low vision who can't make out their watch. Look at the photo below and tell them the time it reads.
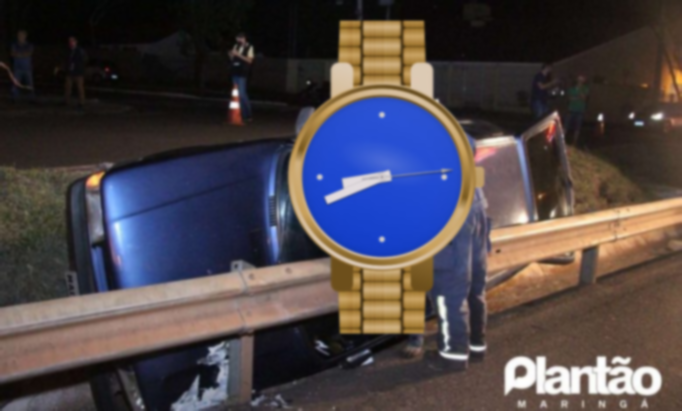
8:41:14
